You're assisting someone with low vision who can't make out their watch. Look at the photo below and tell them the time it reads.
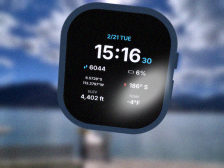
15:16:30
